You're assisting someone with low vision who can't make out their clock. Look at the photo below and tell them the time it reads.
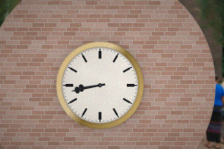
8:43
